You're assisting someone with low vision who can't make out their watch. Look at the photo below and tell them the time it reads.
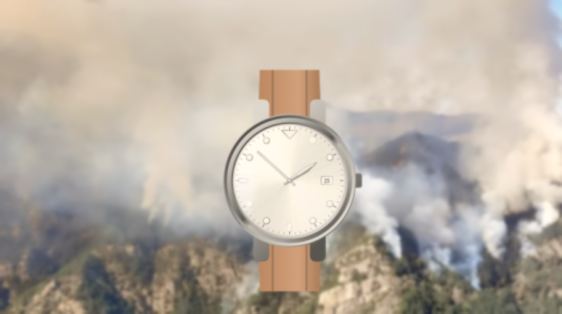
1:52
